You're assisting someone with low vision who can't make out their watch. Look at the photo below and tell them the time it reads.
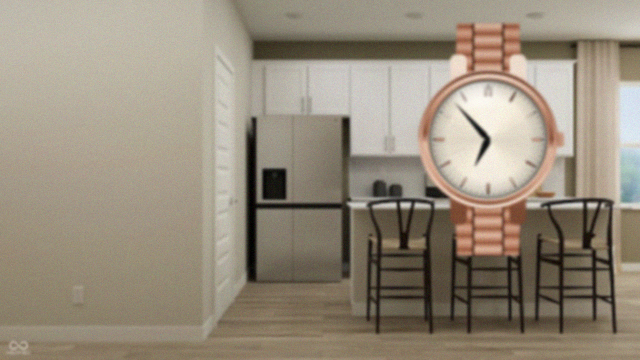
6:53
